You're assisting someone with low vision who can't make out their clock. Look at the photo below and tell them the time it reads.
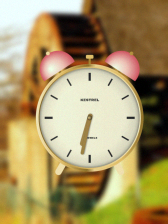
6:32
